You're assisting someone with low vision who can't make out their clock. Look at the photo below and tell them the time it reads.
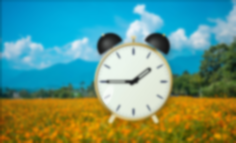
1:45
